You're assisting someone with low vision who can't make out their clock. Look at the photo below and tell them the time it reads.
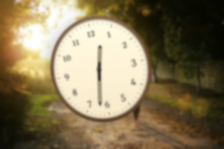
12:32
